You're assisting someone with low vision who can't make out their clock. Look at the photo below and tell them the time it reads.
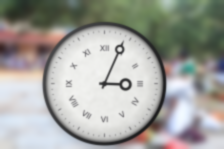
3:04
